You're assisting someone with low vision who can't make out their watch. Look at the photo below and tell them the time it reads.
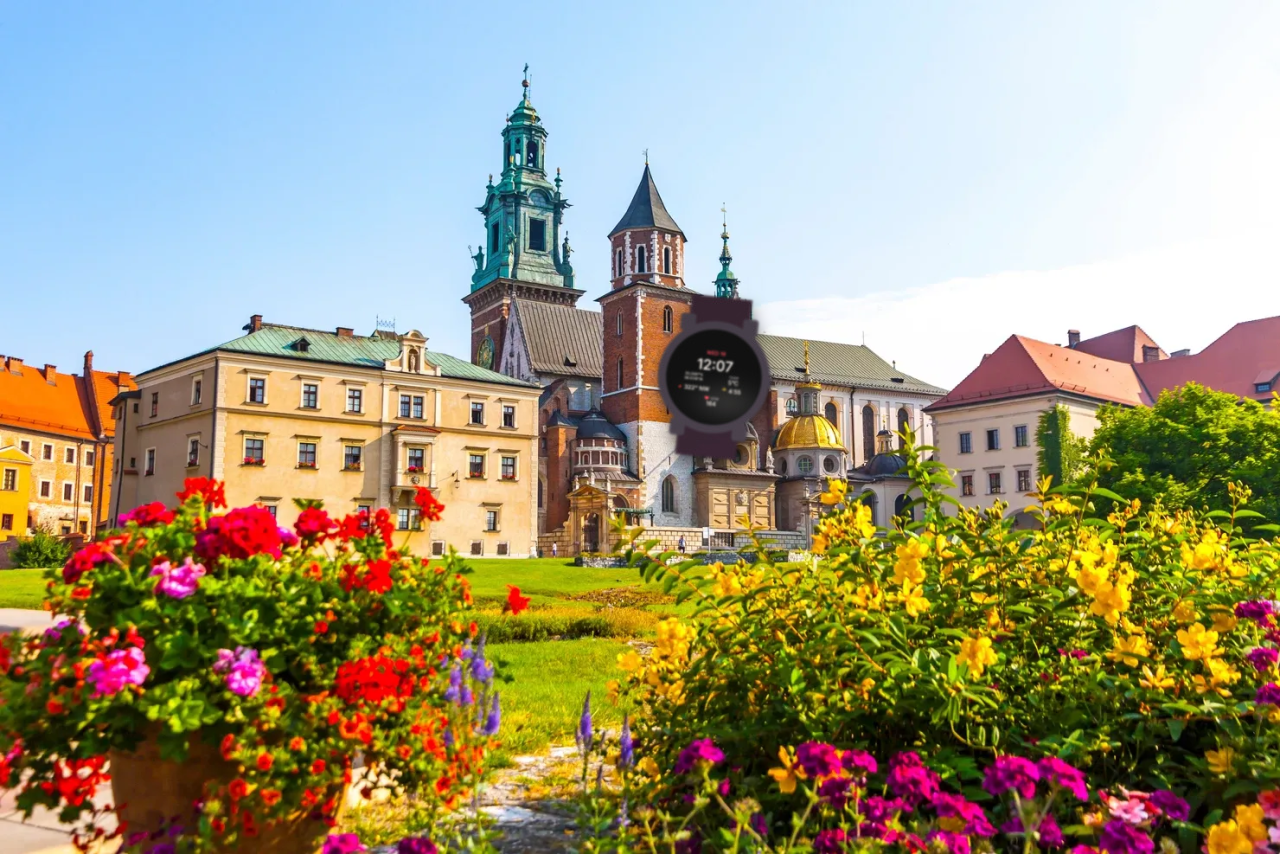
12:07
